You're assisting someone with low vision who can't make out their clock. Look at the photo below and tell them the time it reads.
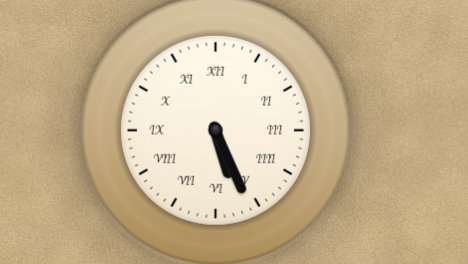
5:26
